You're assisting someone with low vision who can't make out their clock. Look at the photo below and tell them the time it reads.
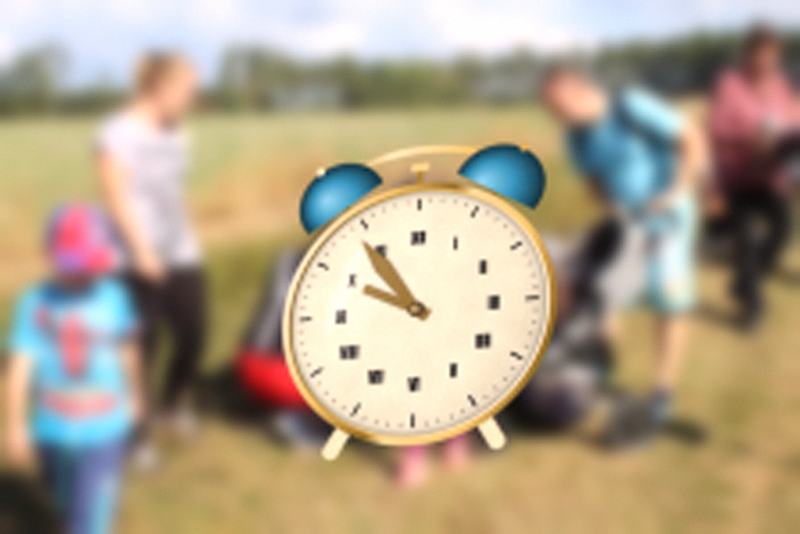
9:54
